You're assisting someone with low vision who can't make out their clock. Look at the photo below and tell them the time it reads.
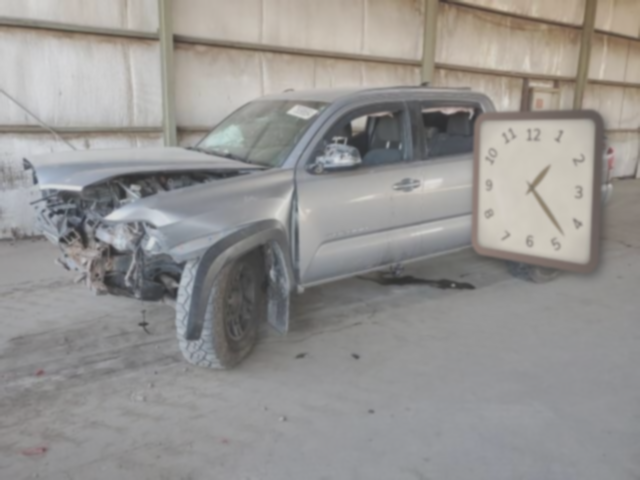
1:23
